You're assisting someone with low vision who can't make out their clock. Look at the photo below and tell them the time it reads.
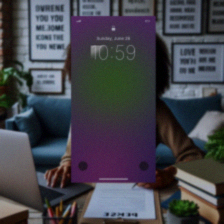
10:59
